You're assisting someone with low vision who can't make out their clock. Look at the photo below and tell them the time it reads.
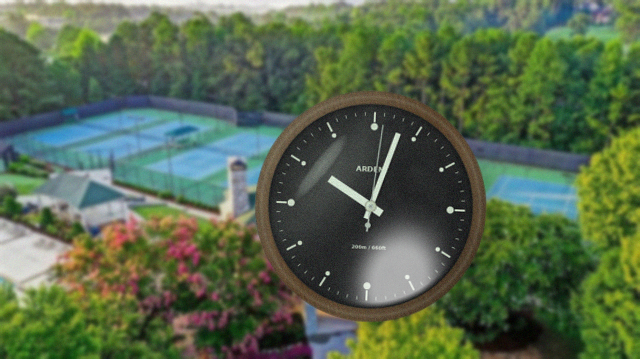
10:03:01
